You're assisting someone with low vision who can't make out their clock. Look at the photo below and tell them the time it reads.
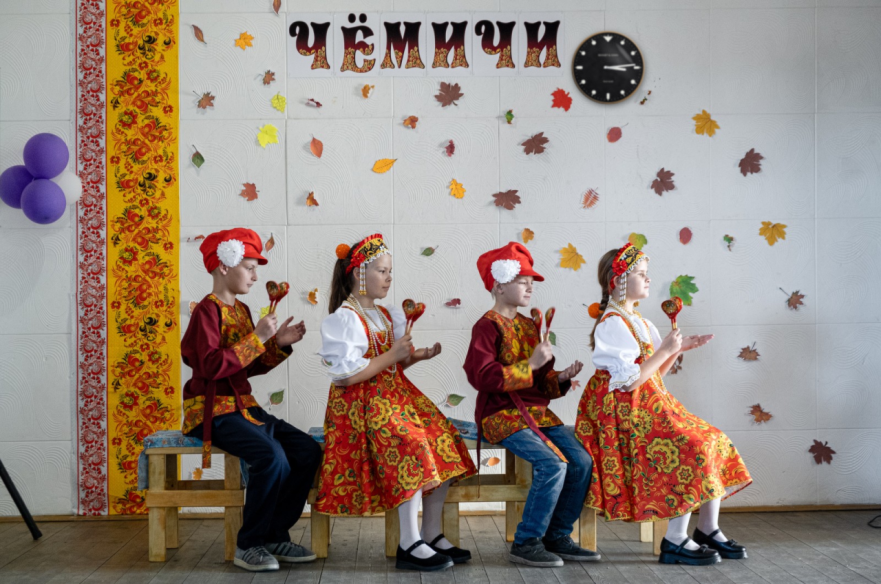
3:14
